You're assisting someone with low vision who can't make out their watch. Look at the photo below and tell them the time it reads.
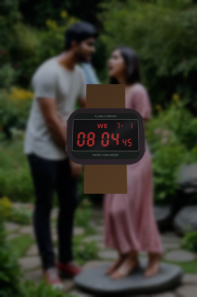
8:04:45
